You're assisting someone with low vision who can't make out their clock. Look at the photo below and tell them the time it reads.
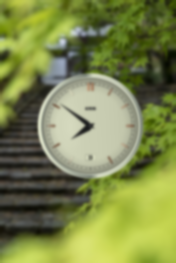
7:51
